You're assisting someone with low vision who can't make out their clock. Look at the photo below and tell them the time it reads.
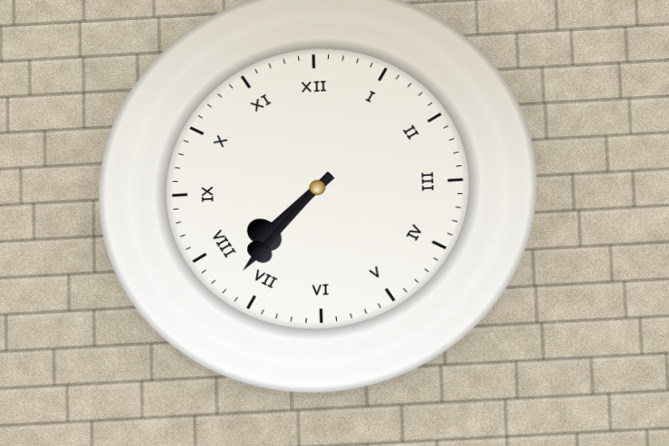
7:37
